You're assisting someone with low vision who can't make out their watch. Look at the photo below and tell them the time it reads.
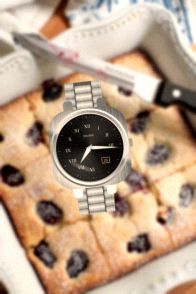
7:16
